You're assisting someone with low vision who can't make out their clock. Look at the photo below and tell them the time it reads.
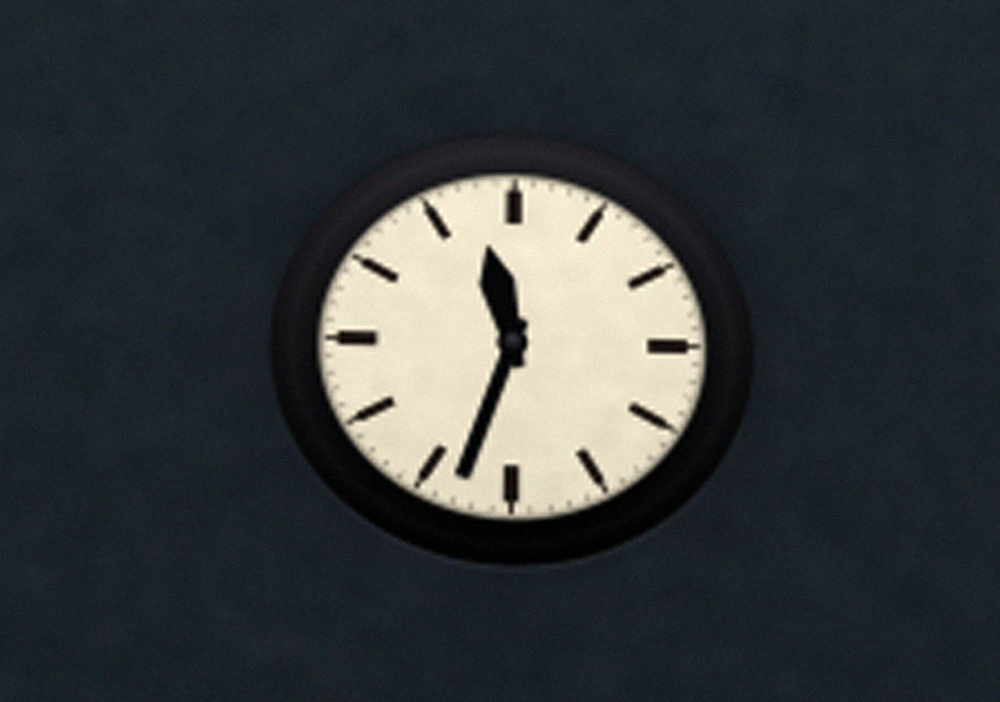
11:33
